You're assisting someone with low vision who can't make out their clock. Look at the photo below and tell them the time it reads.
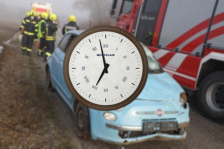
6:58
